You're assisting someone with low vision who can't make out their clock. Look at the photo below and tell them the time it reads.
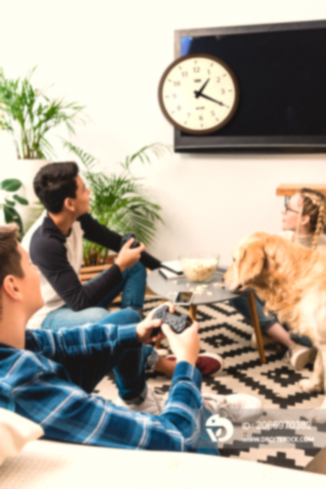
1:20
